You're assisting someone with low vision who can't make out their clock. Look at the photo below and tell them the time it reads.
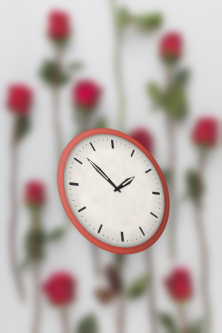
1:52
